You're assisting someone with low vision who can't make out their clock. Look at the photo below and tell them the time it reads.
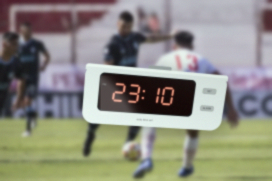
23:10
